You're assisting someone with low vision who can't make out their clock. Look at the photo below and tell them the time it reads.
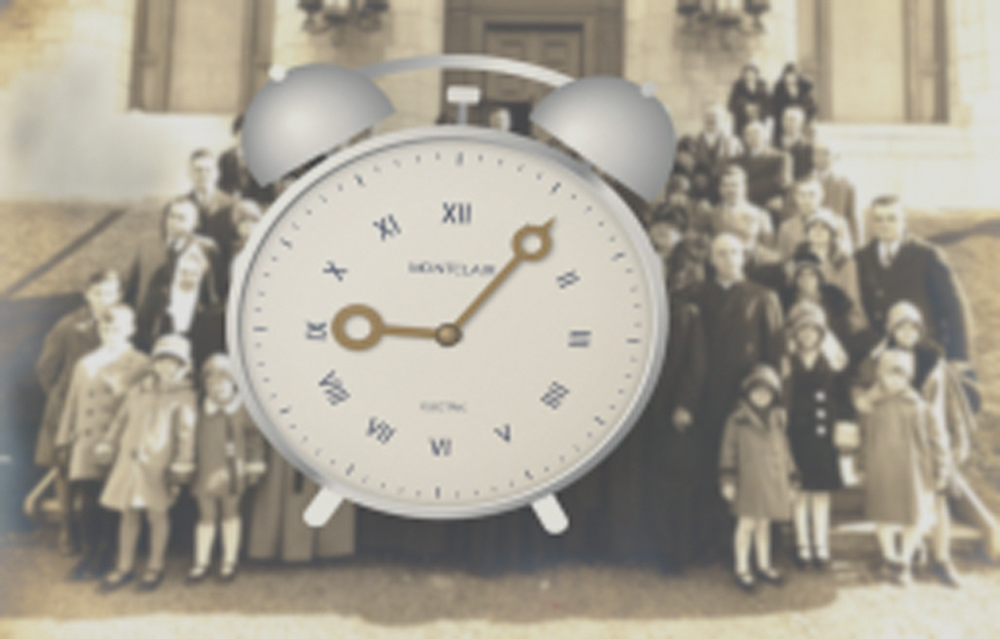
9:06
